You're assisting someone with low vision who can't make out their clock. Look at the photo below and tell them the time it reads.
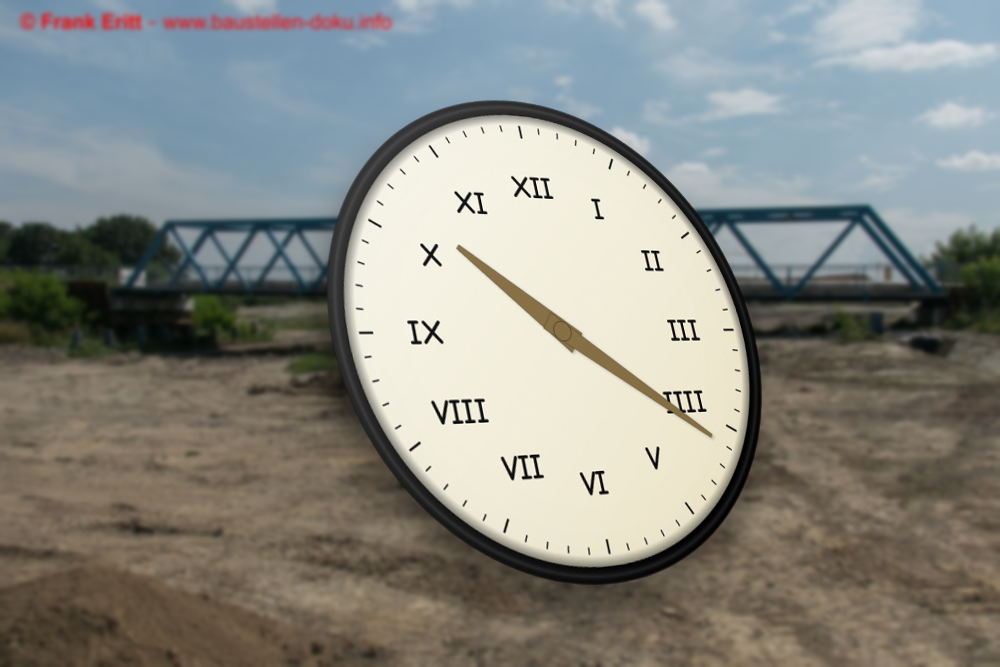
10:21
